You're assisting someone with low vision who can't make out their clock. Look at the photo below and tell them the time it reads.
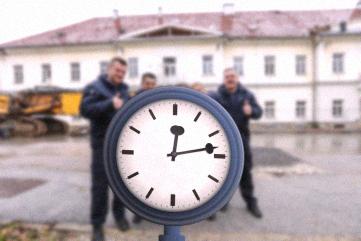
12:13
